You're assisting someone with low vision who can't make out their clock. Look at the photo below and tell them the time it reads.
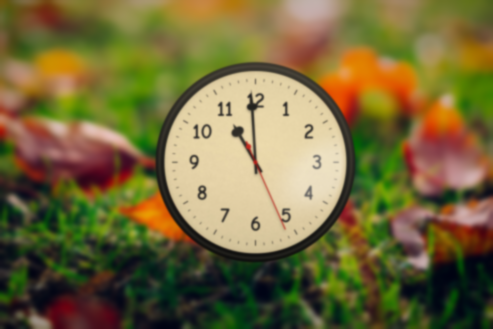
10:59:26
